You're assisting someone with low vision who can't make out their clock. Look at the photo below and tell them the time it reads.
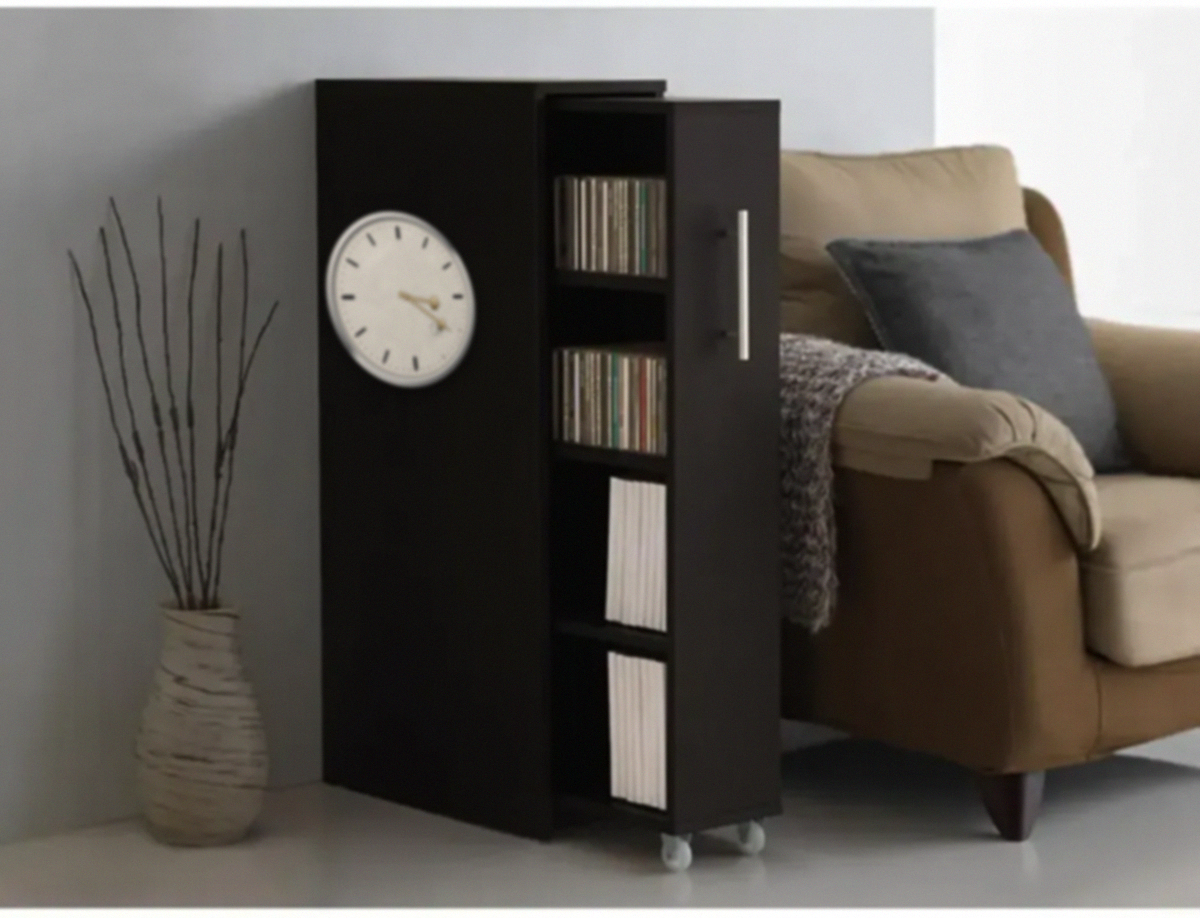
3:21
